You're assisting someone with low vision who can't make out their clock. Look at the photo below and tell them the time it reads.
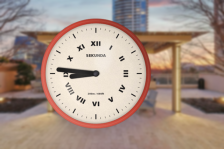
8:46
